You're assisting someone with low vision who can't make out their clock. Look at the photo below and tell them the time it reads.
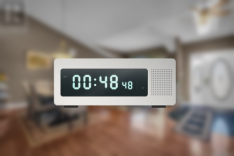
0:48:48
